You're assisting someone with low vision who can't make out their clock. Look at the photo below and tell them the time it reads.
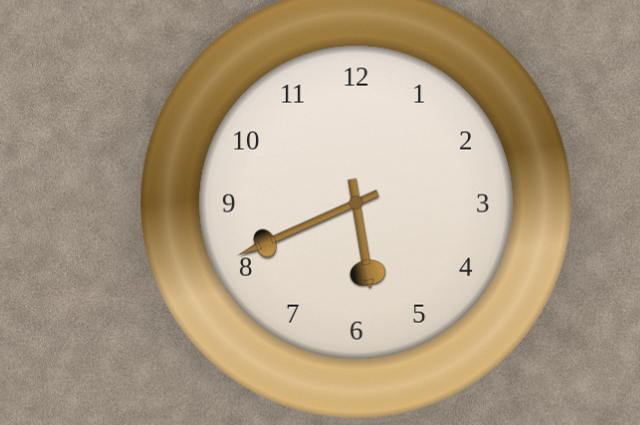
5:41
